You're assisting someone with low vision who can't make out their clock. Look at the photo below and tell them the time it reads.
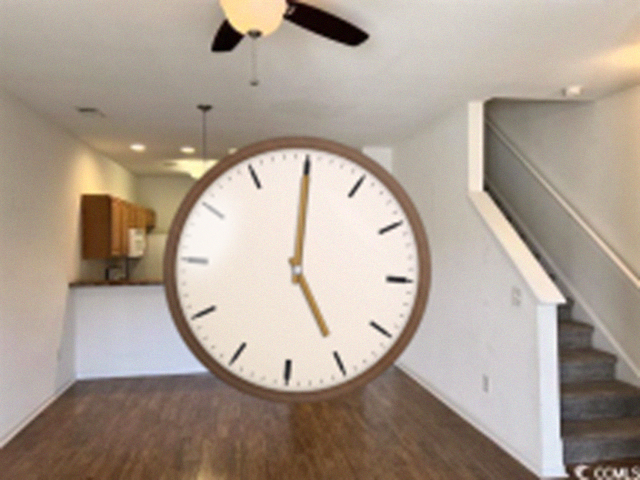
5:00
